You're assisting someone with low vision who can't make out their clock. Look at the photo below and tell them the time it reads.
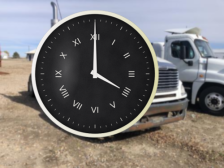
4:00
